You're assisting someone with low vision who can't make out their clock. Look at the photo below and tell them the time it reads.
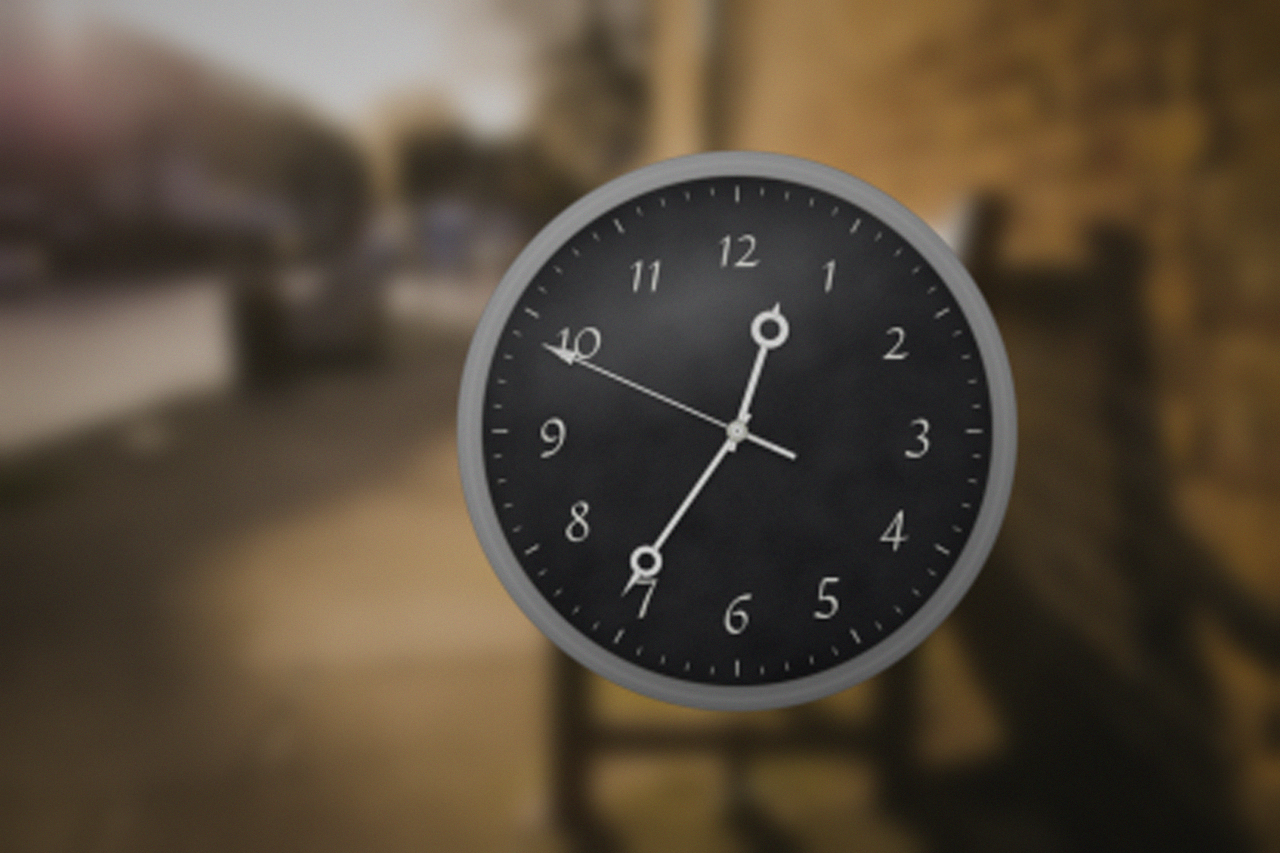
12:35:49
